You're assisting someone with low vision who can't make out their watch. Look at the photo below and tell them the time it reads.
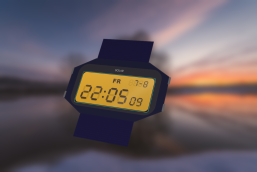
22:05:09
